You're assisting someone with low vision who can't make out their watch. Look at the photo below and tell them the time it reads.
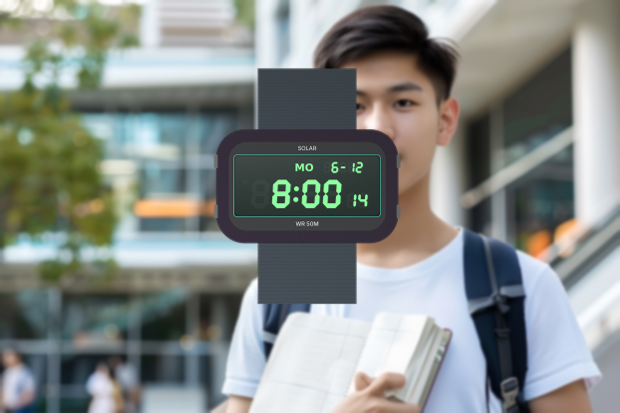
8:00:14
